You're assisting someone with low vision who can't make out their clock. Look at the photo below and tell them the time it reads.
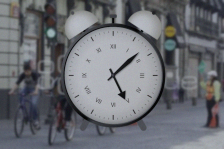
5:08
